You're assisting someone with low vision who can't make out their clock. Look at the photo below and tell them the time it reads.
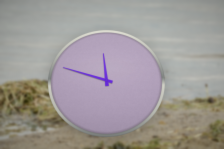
11:48
